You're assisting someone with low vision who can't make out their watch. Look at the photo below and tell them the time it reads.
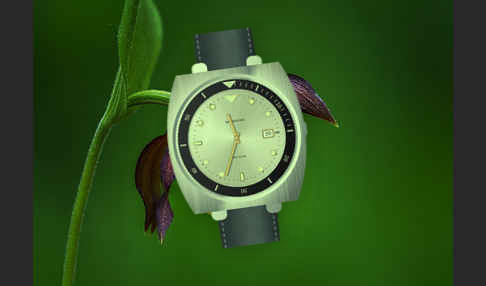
11:34
